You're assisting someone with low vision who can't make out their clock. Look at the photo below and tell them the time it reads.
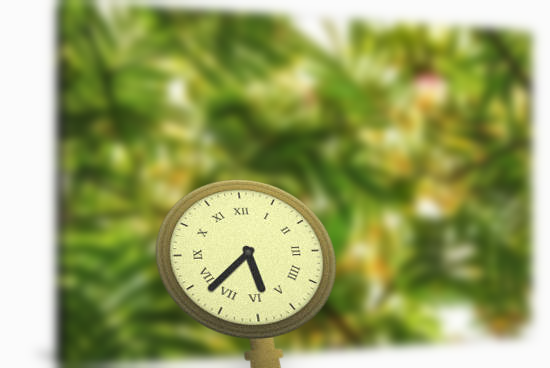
5:38
